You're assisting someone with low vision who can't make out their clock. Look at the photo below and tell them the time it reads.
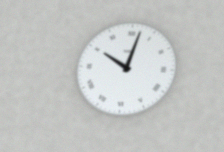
10:02
